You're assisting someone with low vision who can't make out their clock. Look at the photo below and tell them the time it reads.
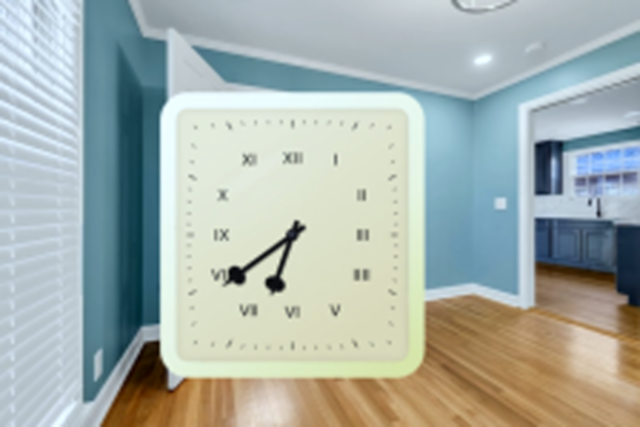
6:39
